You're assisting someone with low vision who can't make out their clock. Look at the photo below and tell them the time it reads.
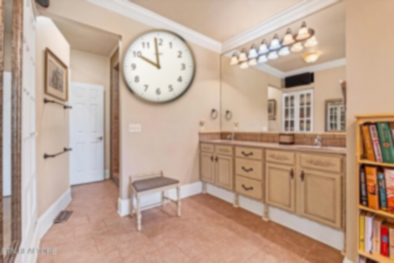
9:59
